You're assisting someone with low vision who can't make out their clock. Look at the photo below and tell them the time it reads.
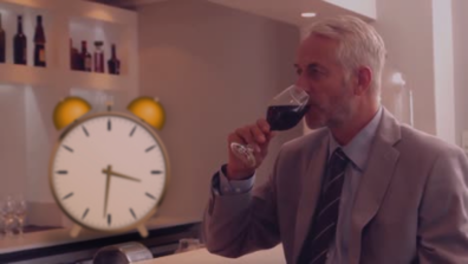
3:31
